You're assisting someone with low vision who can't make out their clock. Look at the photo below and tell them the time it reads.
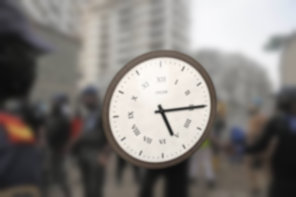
5:15
